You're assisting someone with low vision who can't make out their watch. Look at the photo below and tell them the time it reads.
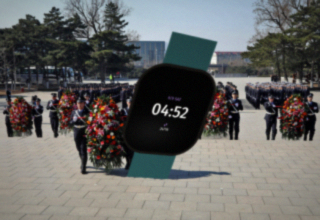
4:52
